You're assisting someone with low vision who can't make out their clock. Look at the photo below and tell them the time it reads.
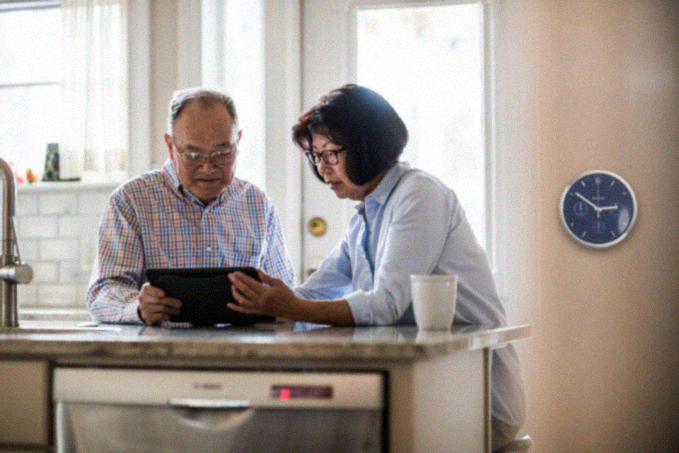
2:51
